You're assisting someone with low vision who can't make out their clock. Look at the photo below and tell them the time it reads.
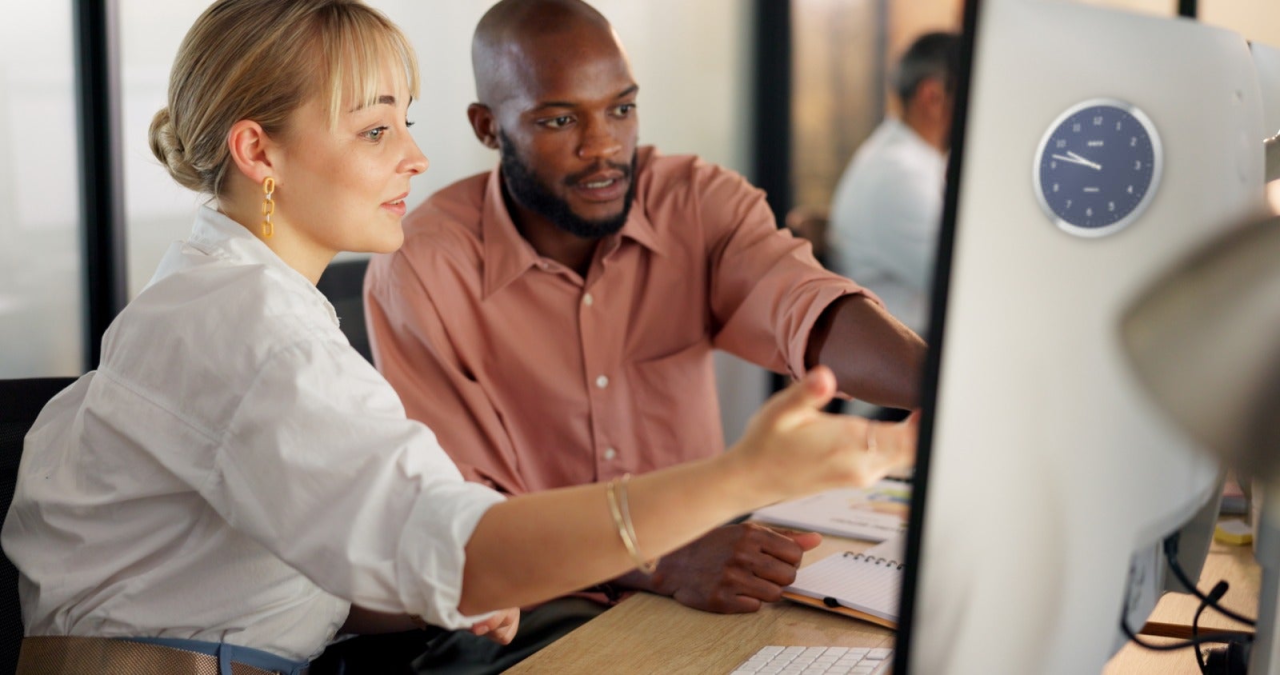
9:47
